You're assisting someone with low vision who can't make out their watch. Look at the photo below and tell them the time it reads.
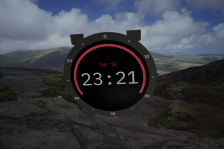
23:21
